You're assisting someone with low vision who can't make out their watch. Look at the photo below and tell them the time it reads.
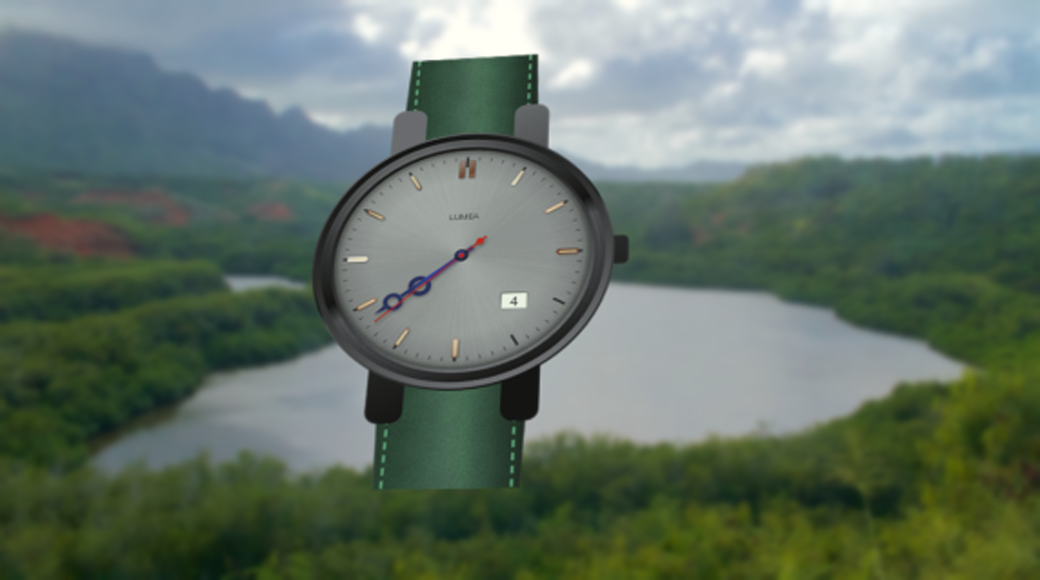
7:38:38
